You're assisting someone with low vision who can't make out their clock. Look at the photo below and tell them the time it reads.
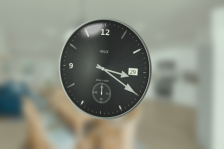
3:20
